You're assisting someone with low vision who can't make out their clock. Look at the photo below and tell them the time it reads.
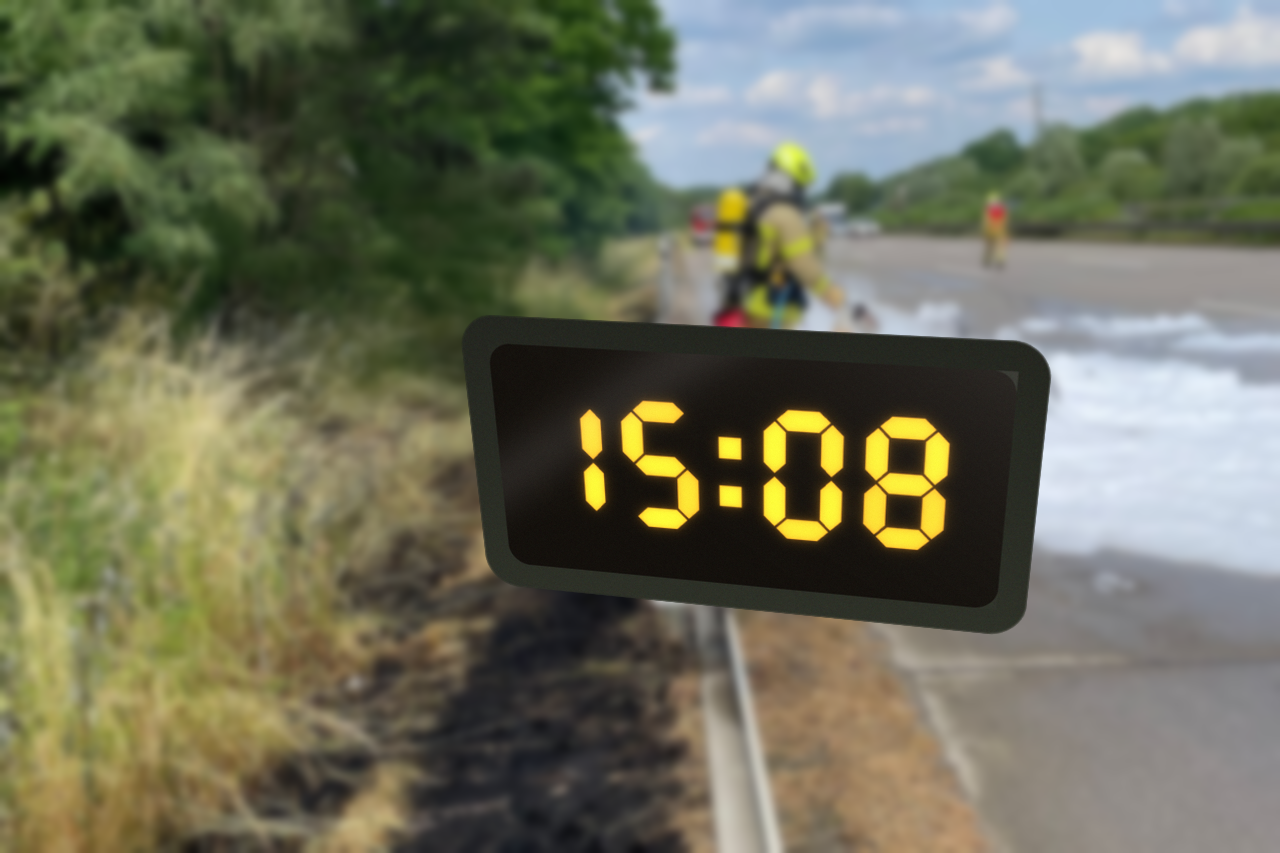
15:08
